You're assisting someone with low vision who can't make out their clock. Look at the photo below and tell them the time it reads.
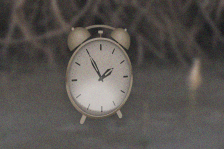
1:55
